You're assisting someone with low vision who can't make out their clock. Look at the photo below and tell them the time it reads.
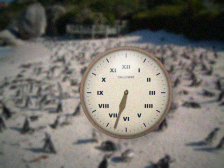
6:33
